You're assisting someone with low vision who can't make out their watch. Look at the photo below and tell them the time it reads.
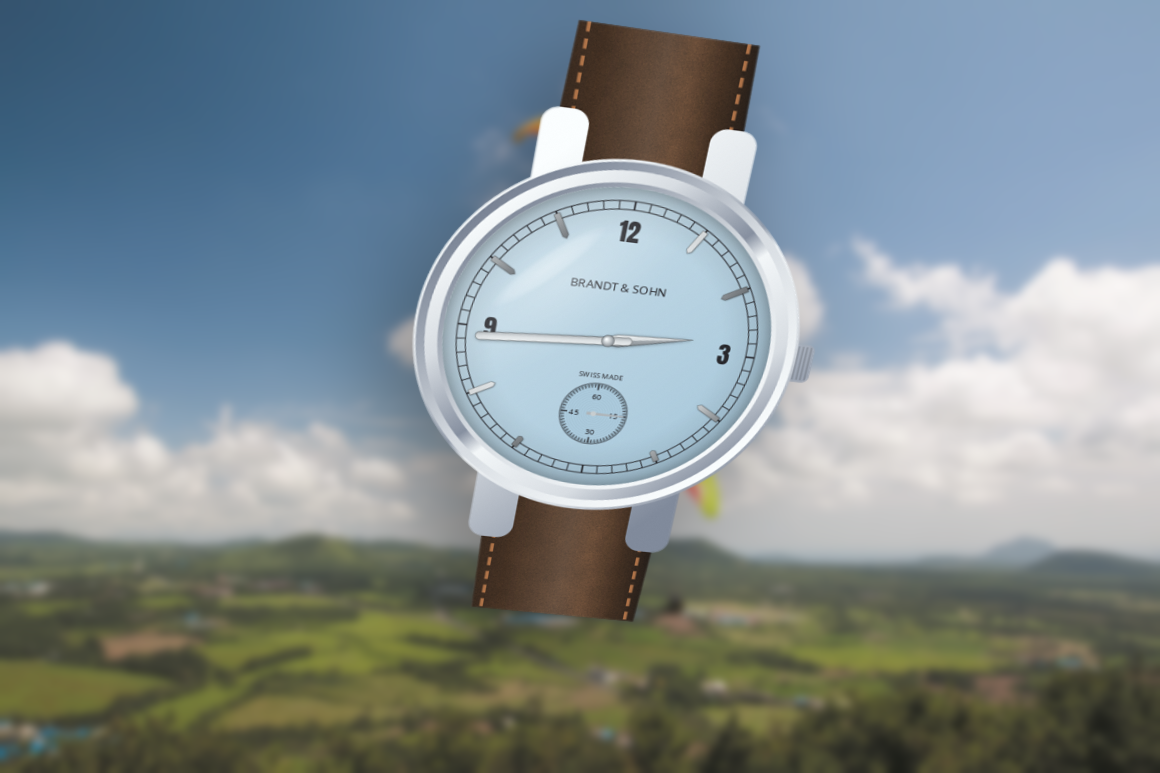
2:44:15
